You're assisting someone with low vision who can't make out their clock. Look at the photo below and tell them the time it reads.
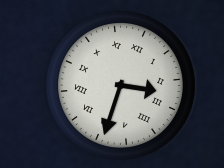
2:29
